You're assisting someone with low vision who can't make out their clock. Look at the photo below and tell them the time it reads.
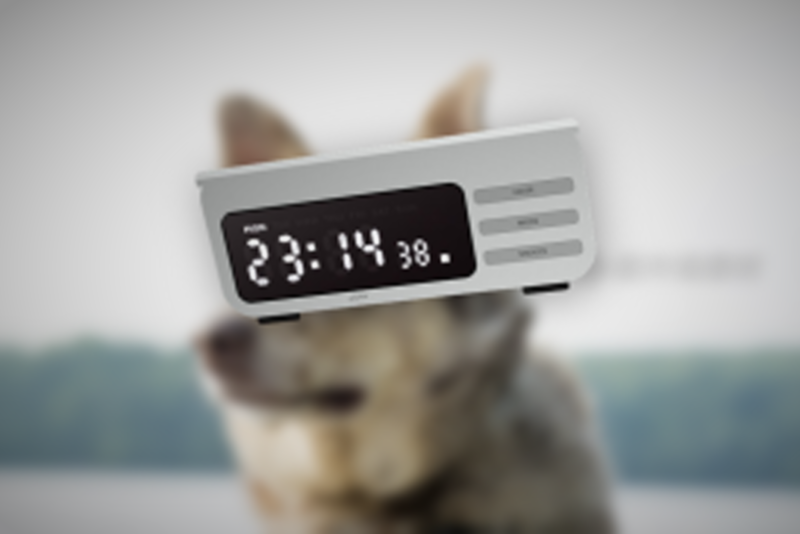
23:14:38
